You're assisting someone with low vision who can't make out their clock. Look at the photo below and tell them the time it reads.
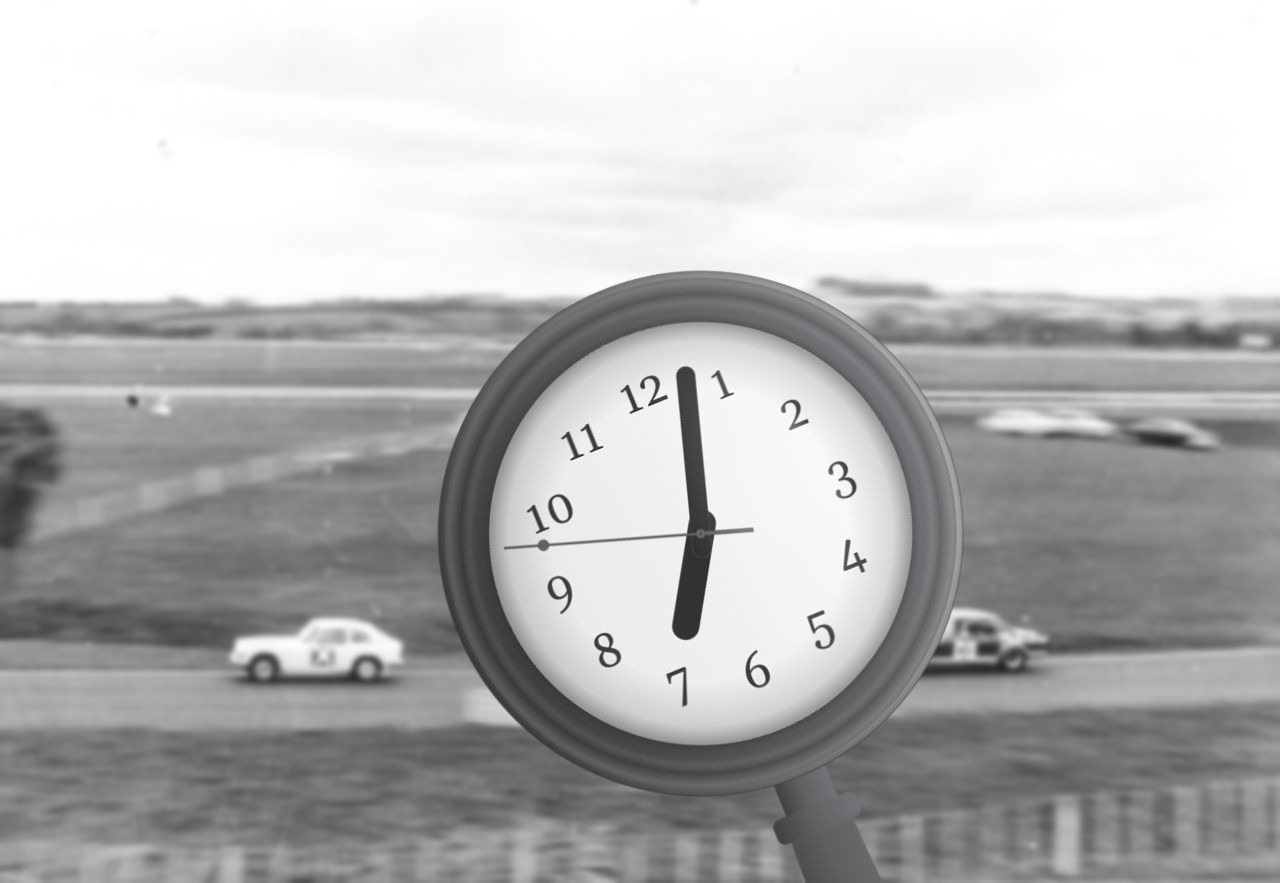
7:02:48
